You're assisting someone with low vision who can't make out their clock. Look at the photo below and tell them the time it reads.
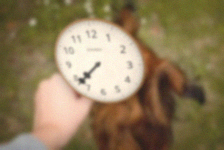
7:38
